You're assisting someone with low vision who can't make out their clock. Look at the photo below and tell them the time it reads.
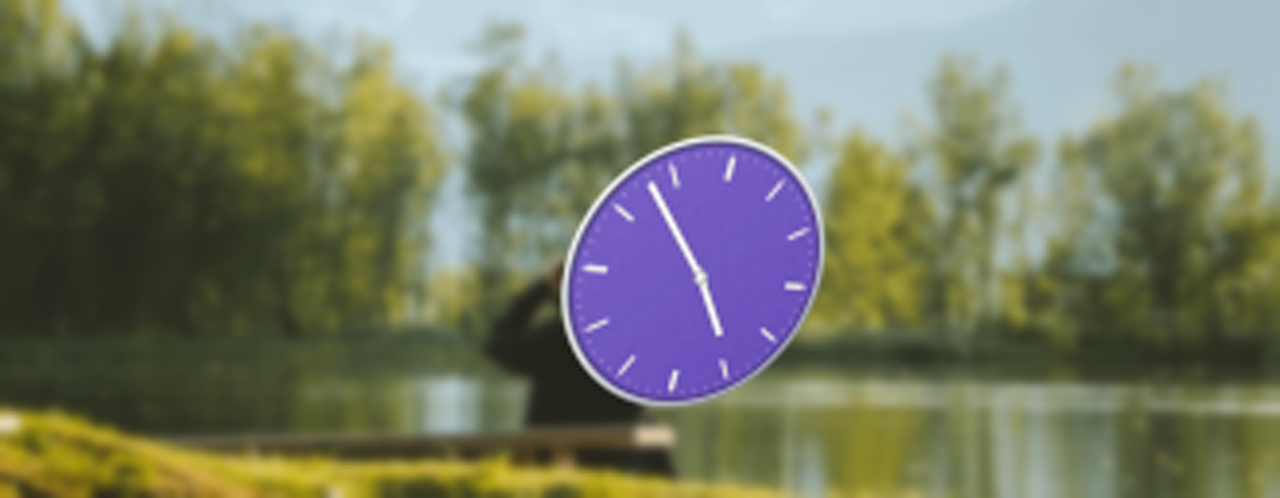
4:53
